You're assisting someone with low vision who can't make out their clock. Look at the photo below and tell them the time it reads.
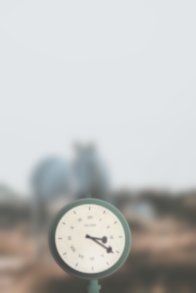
3:21
